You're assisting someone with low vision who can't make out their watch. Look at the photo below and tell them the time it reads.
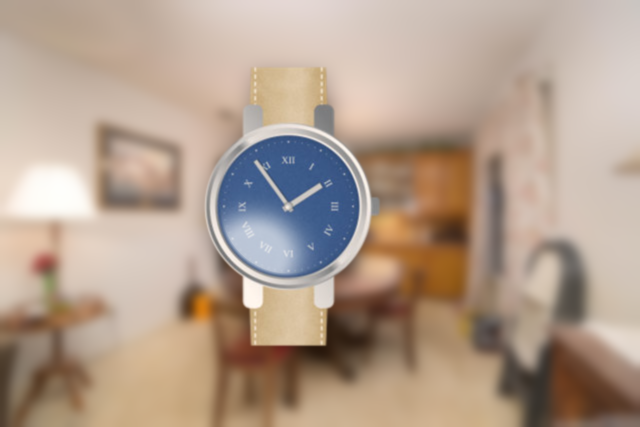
1:54
